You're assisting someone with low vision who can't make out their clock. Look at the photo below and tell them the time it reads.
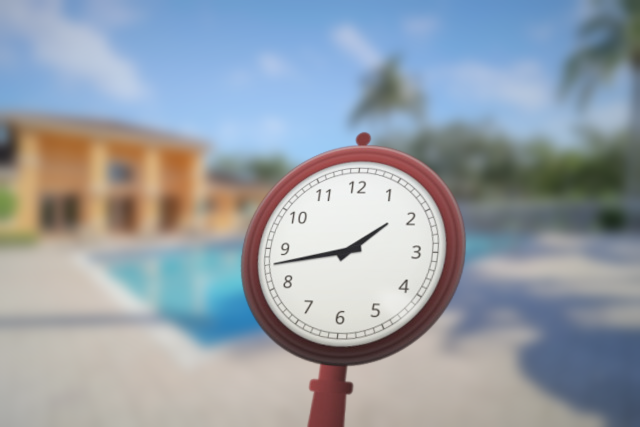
1:43
